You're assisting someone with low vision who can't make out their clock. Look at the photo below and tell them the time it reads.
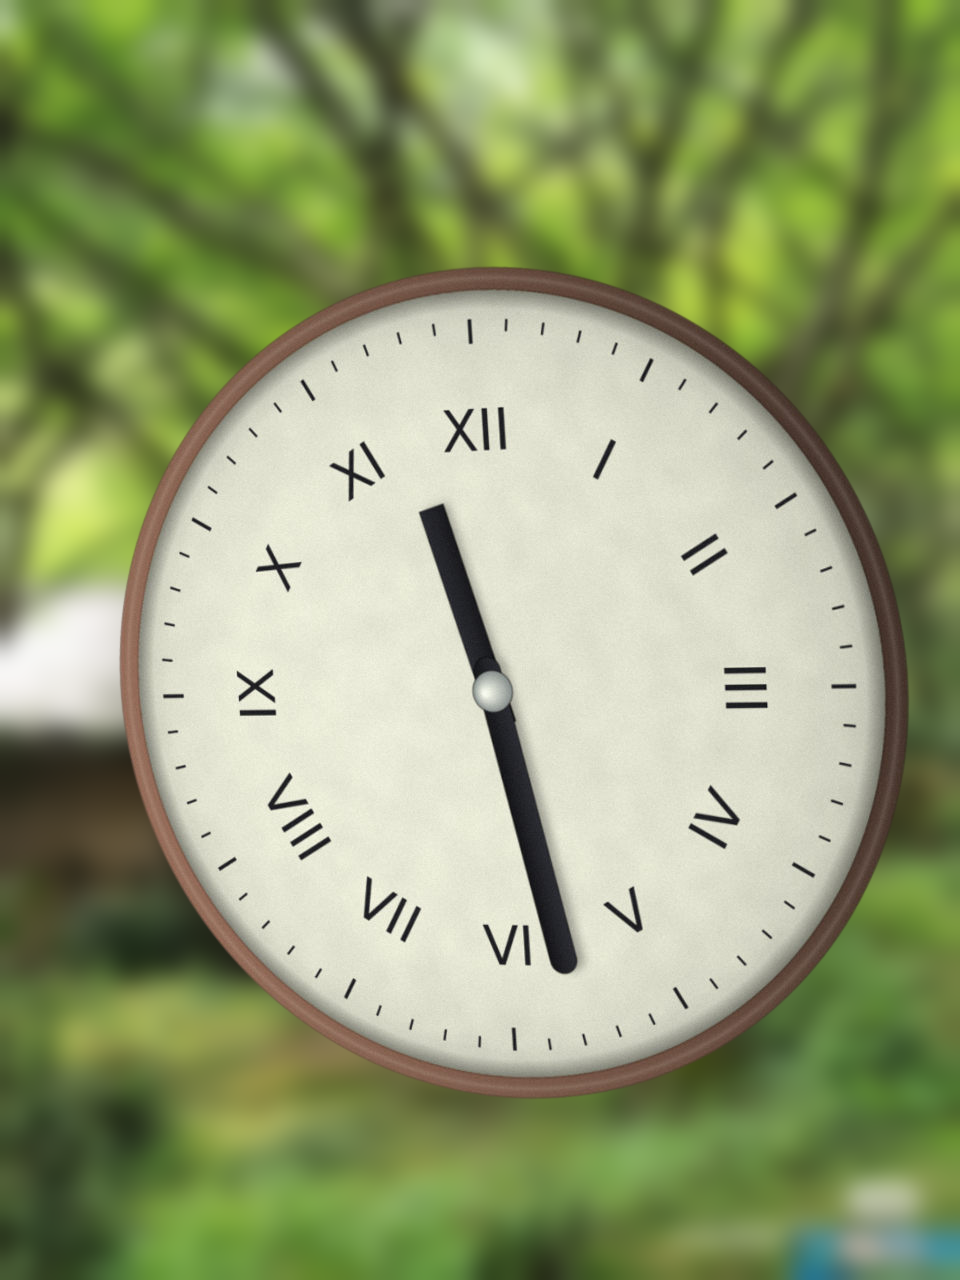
11:28
